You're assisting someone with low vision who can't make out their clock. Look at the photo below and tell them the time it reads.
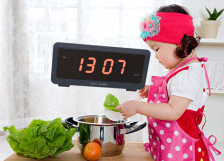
13:07
